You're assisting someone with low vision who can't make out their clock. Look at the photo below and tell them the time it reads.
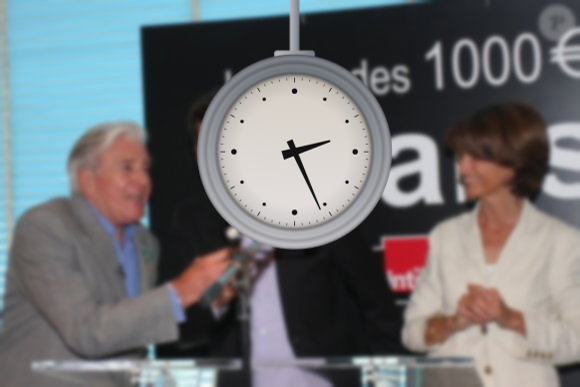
2:26
